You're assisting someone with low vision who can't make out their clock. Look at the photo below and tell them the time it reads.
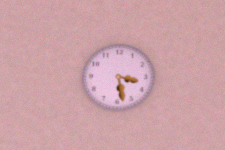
3:28
